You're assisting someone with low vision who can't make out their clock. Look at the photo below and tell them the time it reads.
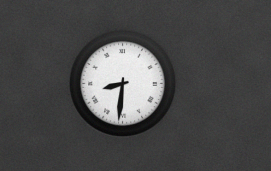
8:31
